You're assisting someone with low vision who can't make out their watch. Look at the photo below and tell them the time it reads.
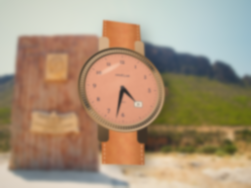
4:32
